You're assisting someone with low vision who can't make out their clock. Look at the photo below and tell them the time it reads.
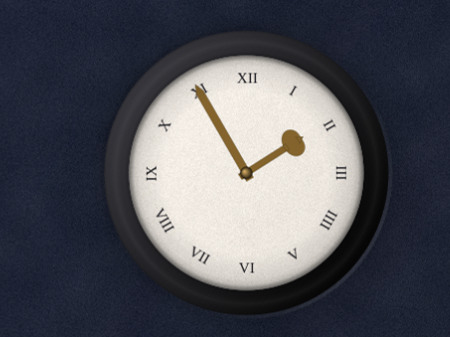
1:55
